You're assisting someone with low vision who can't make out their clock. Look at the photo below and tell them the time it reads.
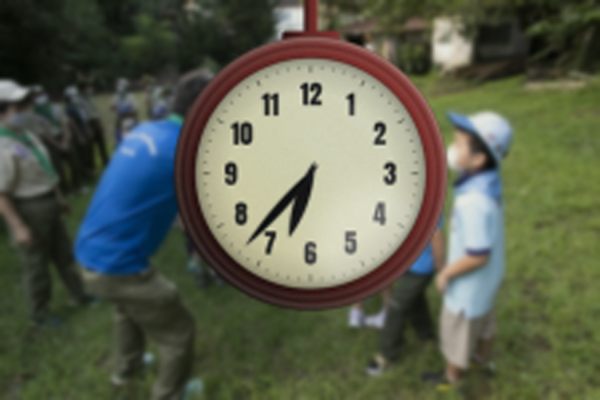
6:37
